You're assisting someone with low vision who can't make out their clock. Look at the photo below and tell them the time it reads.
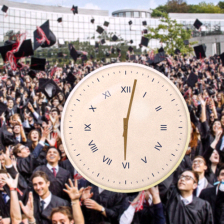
6:02
